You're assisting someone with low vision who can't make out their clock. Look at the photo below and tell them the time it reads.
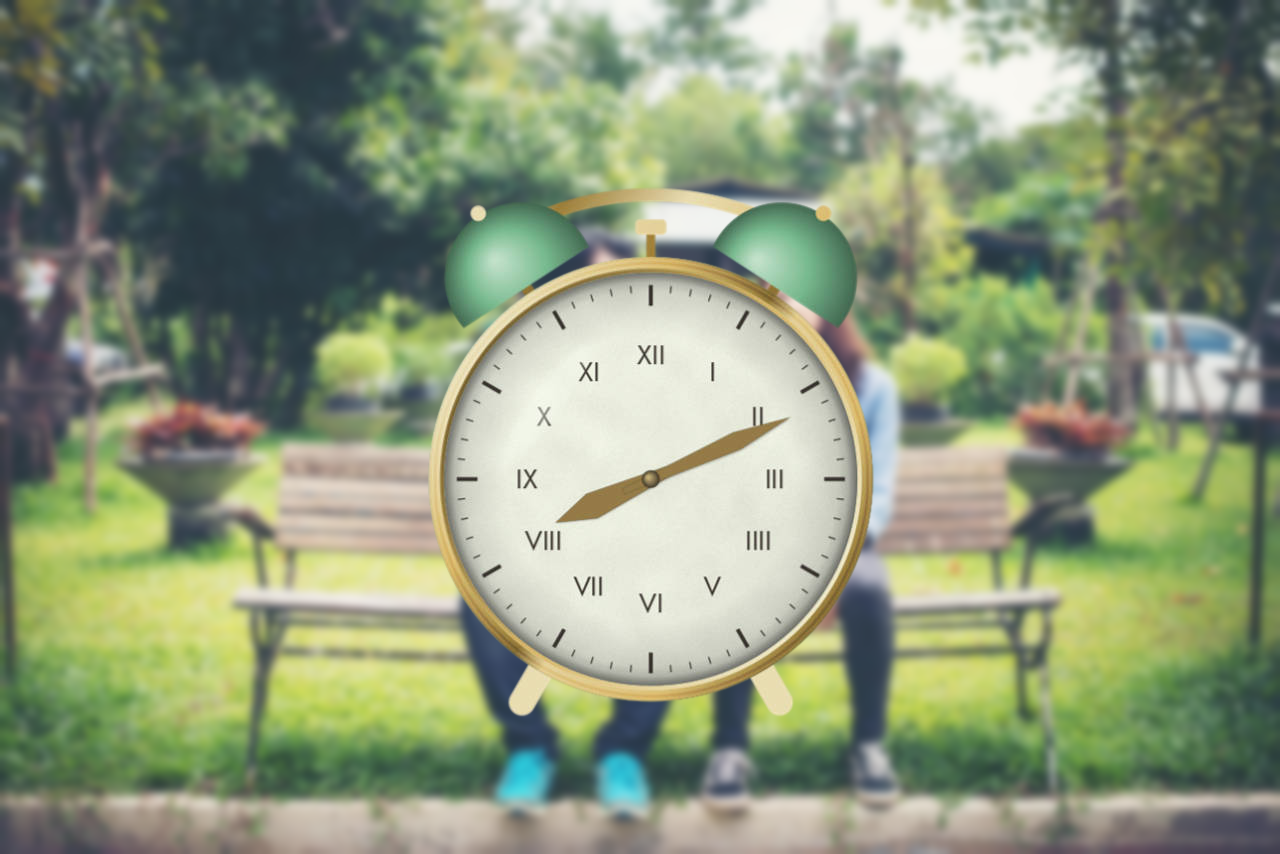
8:11
